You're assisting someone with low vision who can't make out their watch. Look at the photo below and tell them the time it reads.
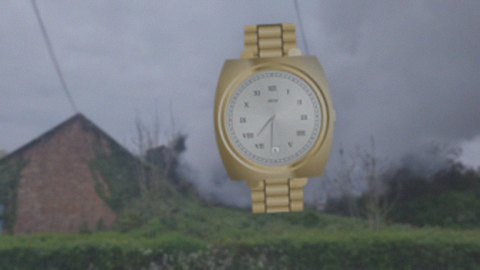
7:31
